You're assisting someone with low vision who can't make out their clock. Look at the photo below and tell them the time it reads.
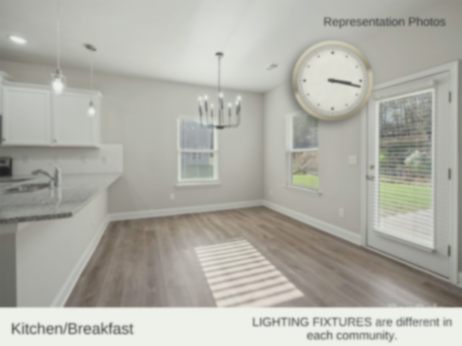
3:17
